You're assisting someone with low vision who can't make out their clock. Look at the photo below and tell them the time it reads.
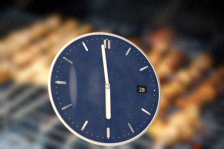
5:59
